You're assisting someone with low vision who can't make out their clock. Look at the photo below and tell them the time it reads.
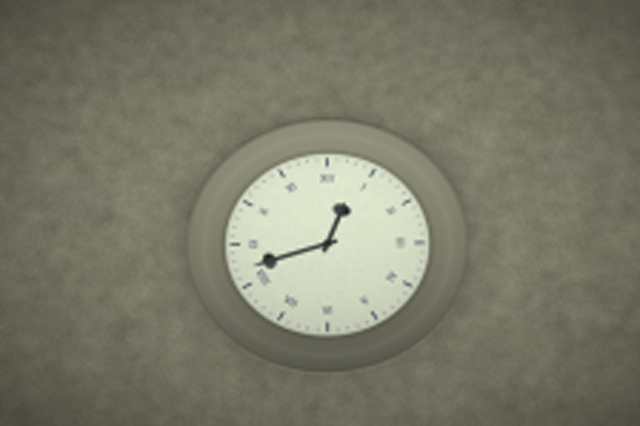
12:42
